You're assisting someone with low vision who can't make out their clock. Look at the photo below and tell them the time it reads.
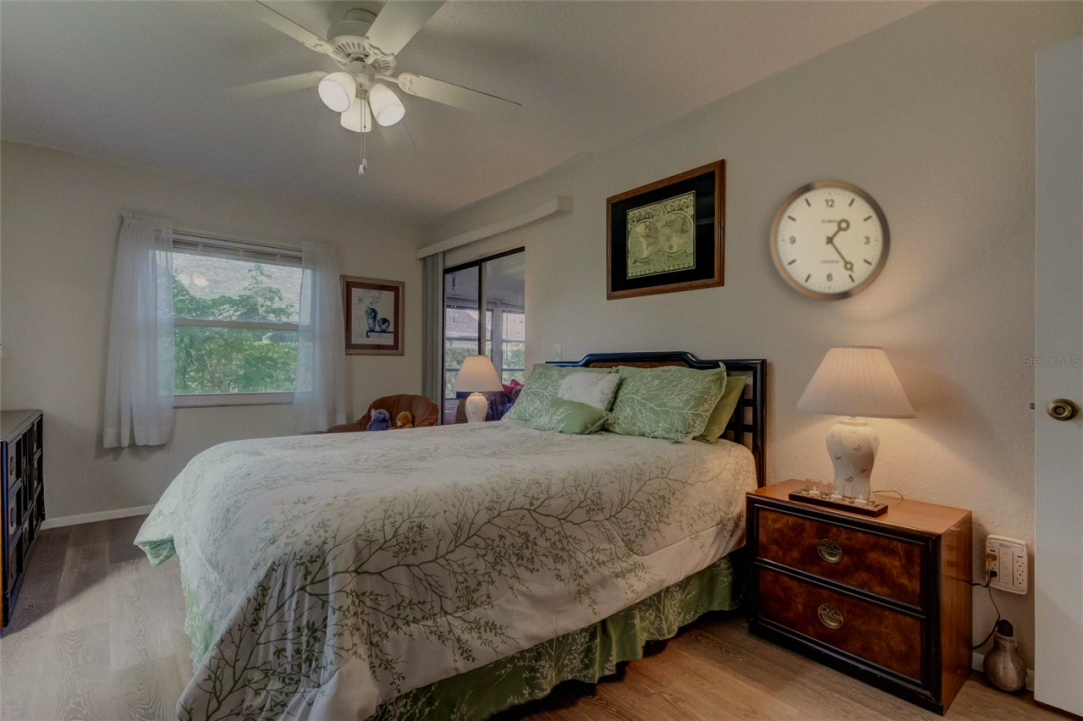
1:24
